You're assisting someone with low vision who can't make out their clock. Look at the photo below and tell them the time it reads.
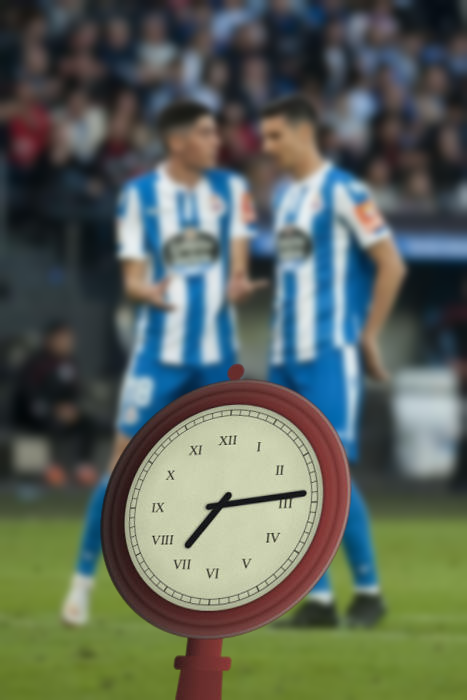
7:14
